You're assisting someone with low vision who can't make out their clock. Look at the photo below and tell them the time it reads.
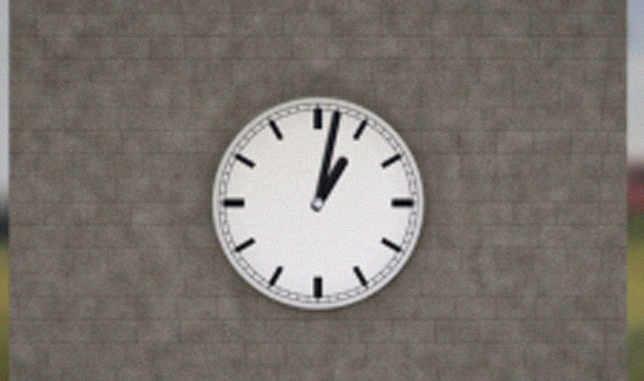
1:02
